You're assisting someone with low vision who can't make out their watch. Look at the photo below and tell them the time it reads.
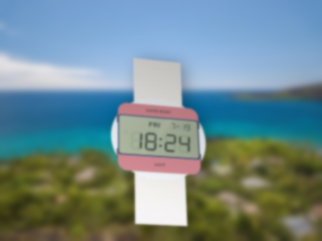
18:24
